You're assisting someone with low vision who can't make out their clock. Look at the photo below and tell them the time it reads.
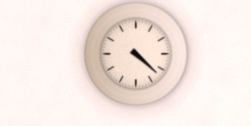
4:22
